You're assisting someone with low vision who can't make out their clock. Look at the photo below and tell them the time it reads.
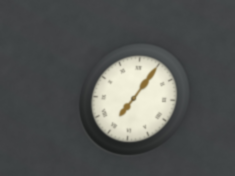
7:05
